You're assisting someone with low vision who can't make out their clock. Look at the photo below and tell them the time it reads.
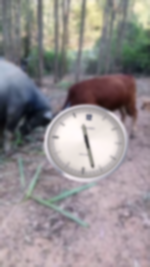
11:27
